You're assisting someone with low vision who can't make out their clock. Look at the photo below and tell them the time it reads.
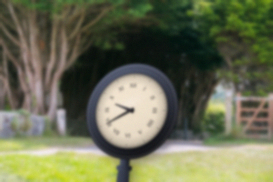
9:40
